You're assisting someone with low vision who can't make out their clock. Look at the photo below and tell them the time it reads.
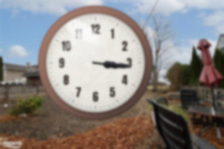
3:16
